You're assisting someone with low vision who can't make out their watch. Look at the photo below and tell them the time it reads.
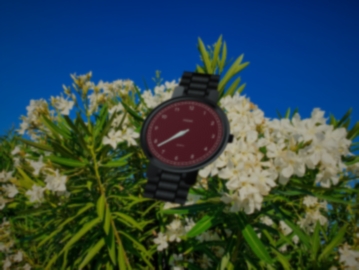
7:38
